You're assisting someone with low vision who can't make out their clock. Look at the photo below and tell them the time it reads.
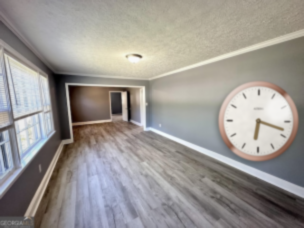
6:18
